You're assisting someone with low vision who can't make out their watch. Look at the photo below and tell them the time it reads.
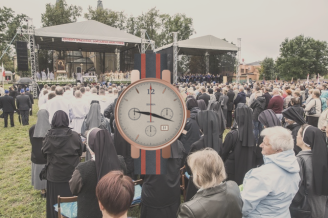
9:18
